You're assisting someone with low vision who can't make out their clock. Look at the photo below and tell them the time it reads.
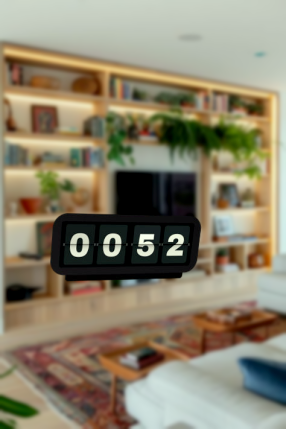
0:52
